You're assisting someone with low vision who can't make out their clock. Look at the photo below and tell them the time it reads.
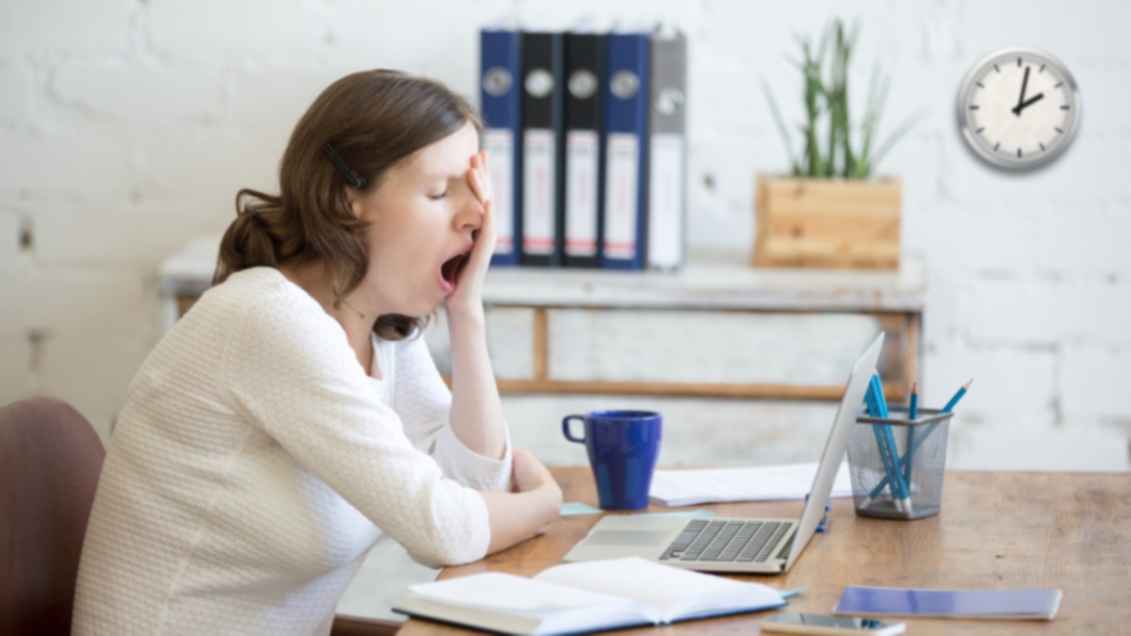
2:02
